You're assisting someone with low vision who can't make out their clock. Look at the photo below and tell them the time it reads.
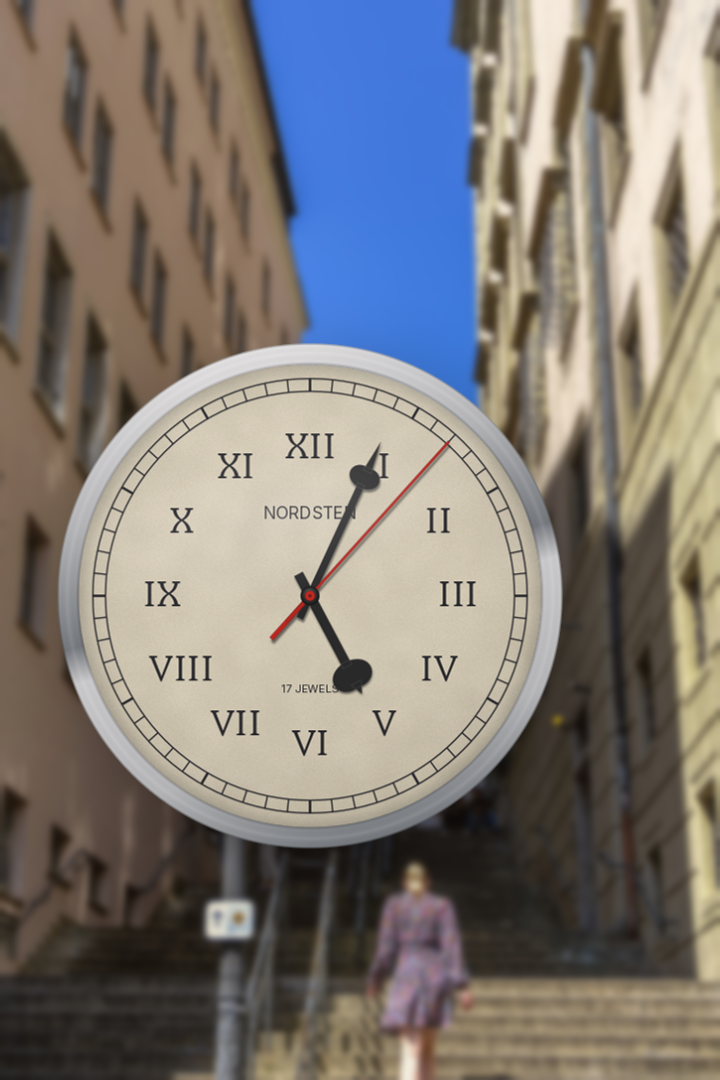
5:04:07
